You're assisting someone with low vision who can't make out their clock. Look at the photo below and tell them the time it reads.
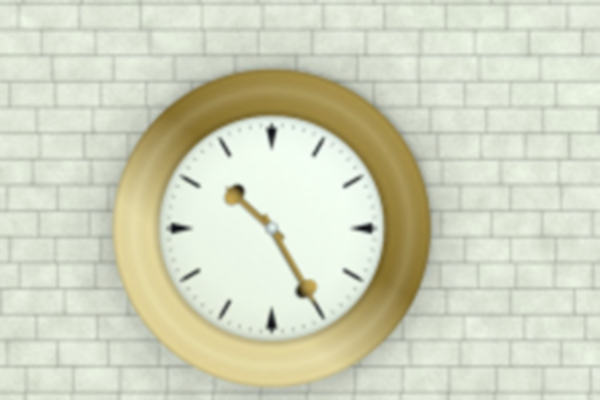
10:25
